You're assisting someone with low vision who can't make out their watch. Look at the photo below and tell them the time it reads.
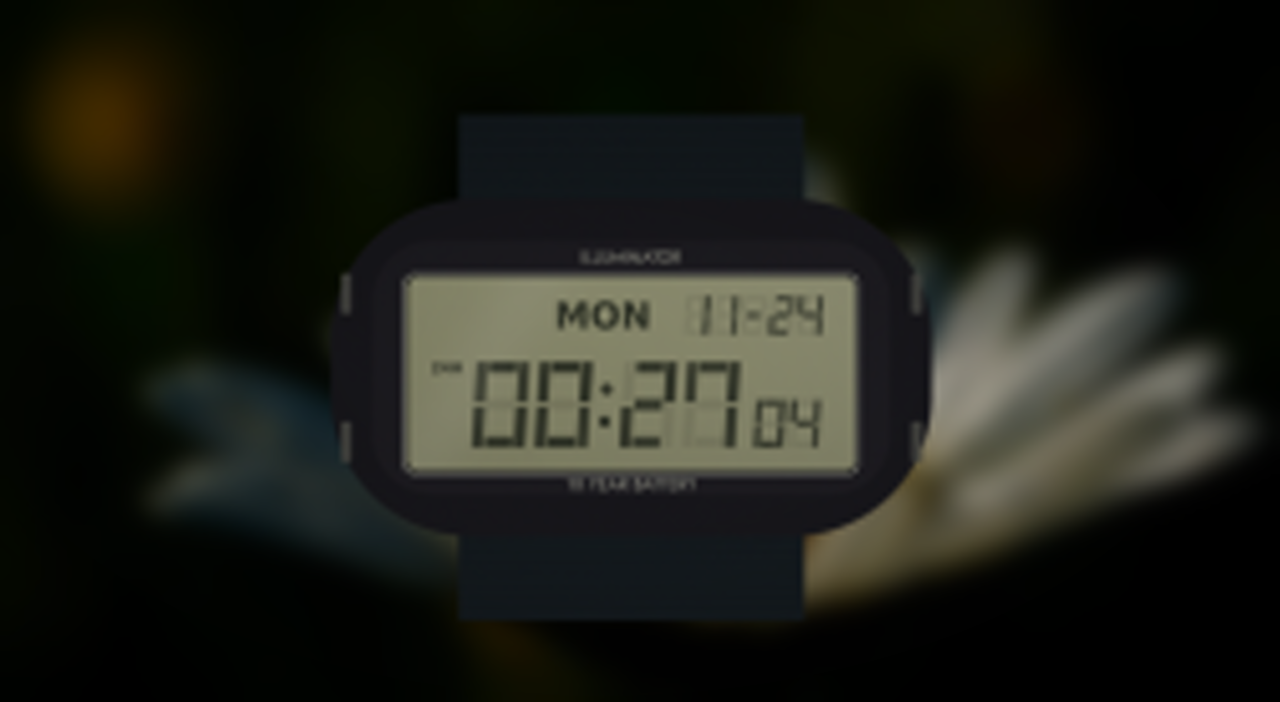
0:27:04
